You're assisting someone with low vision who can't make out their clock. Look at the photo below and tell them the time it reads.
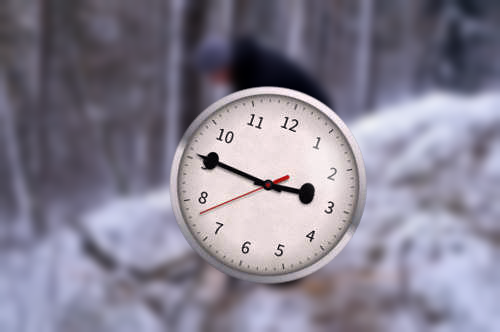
2:45:38
